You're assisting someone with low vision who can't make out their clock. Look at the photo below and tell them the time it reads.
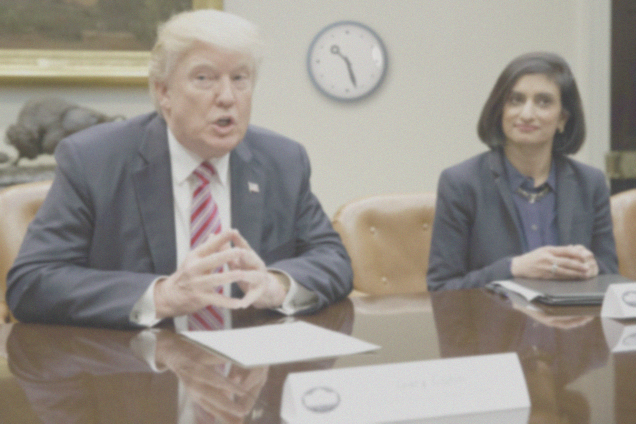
10:27
